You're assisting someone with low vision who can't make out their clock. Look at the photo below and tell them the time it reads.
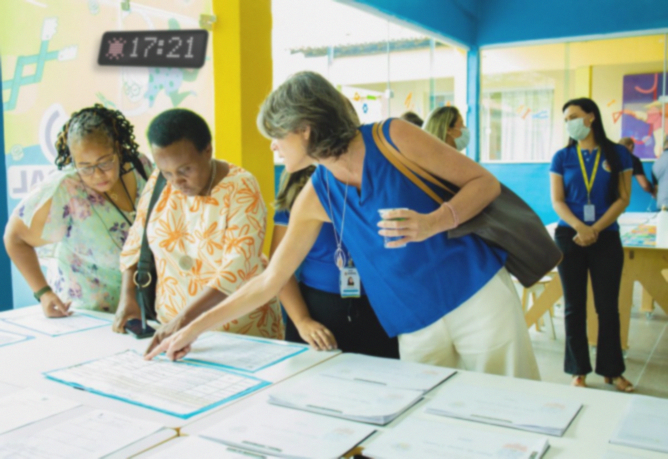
17:21
